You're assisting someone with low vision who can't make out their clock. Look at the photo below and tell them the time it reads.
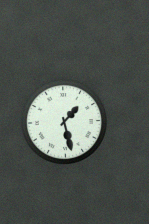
1:28
